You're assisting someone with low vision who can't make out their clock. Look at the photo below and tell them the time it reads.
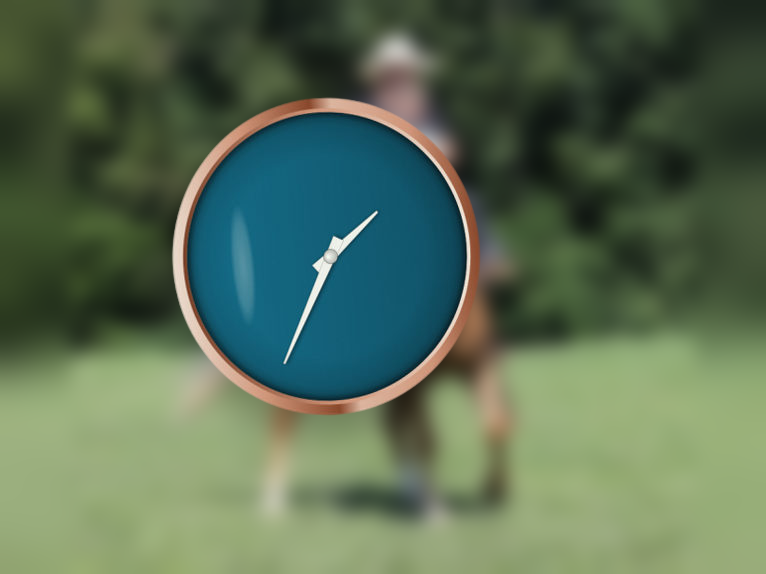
1:34
